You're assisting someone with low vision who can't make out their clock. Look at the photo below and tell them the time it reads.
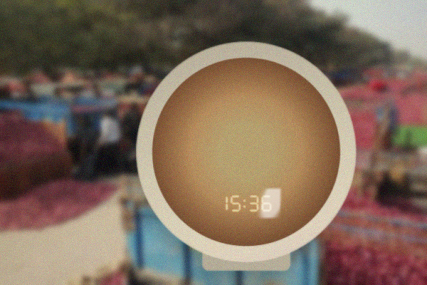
15:36
